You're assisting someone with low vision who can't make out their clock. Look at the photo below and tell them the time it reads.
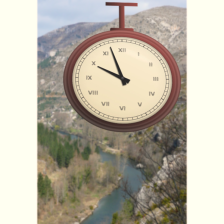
9:57
